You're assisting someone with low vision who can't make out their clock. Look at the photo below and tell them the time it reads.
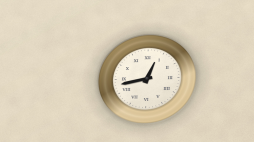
12:43
